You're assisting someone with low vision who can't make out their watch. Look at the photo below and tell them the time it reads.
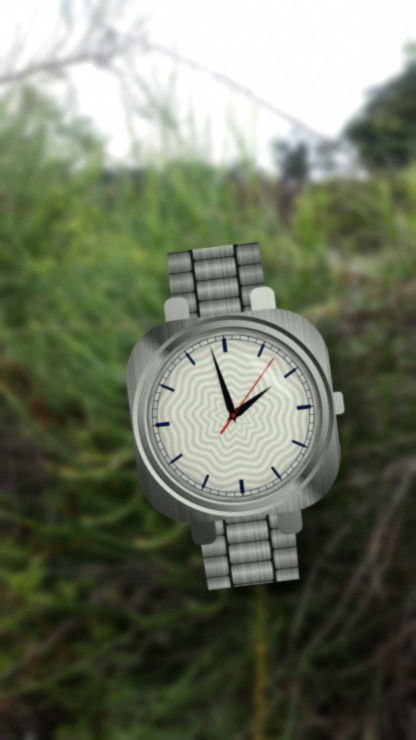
1:58:07
